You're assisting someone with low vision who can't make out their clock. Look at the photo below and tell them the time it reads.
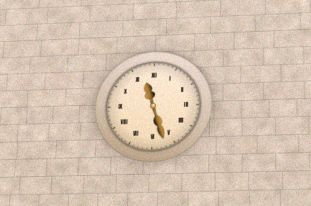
11:27
